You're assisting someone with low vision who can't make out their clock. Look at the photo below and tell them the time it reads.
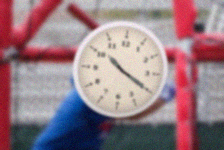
10:20
